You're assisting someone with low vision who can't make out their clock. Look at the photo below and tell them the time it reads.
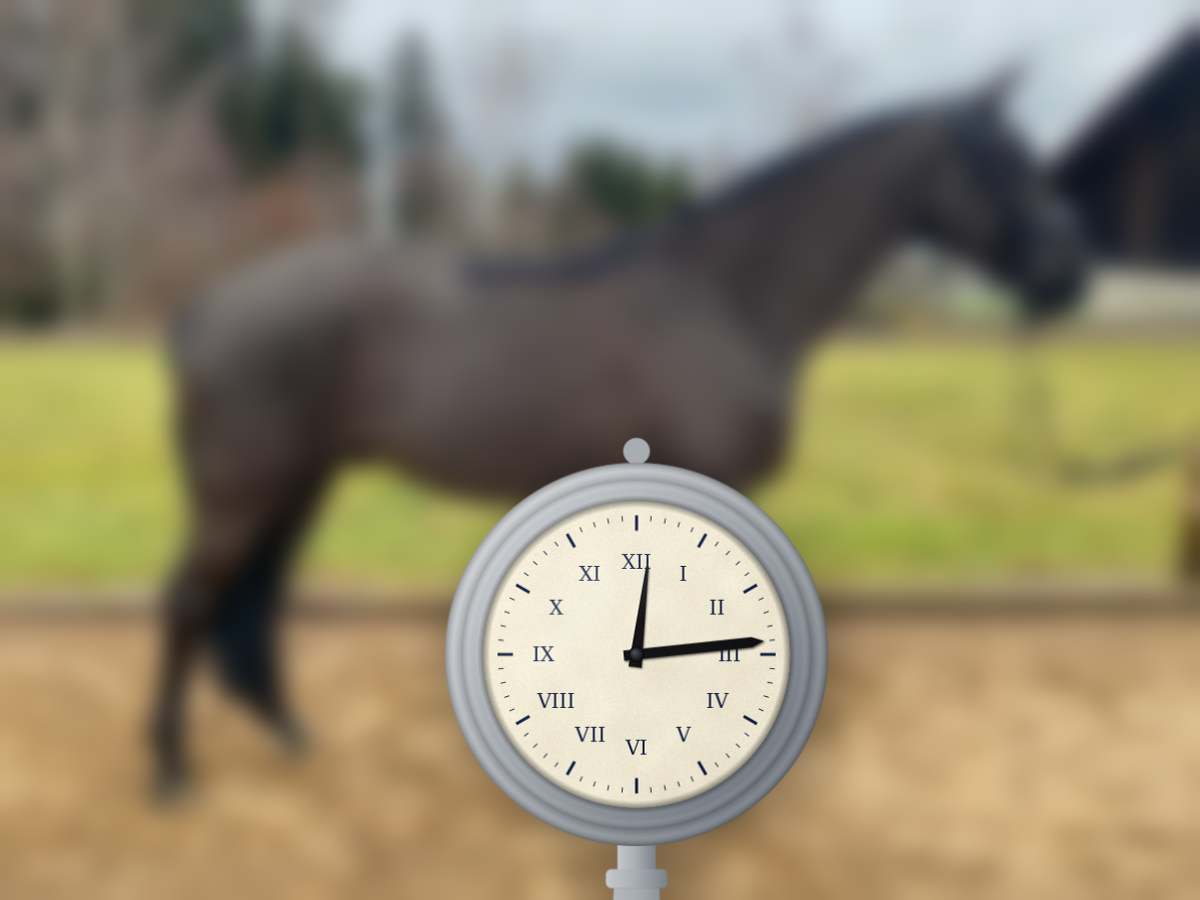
12:14
